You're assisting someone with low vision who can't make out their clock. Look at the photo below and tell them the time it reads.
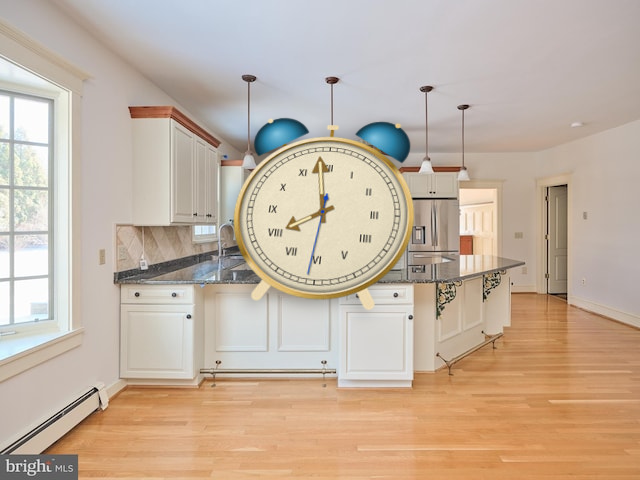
7:58:31
